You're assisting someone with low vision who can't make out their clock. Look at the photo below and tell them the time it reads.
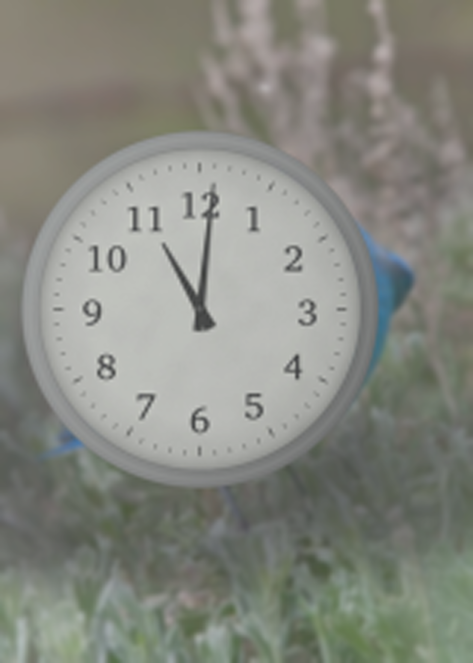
11:01
